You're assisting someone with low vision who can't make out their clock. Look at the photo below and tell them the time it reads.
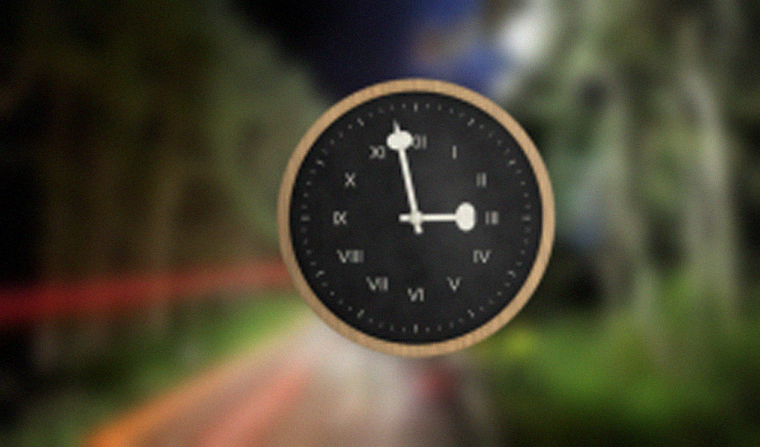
2:58
